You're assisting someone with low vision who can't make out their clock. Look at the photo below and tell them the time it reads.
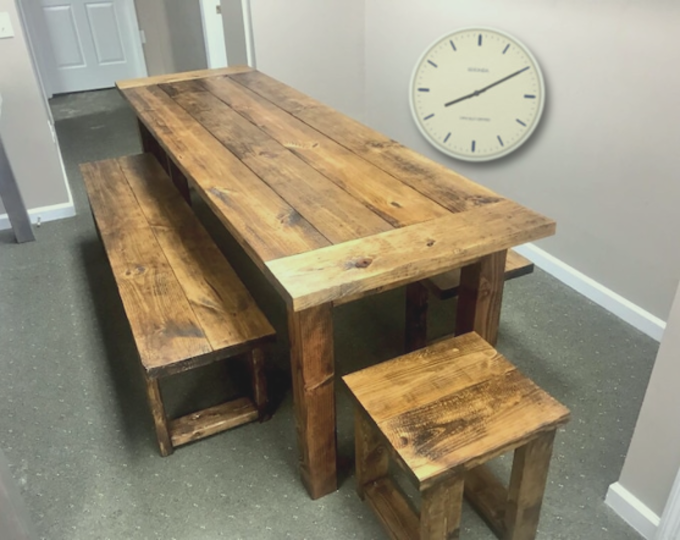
8:10
